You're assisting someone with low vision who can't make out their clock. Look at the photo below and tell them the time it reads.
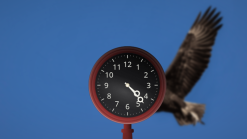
4:23
